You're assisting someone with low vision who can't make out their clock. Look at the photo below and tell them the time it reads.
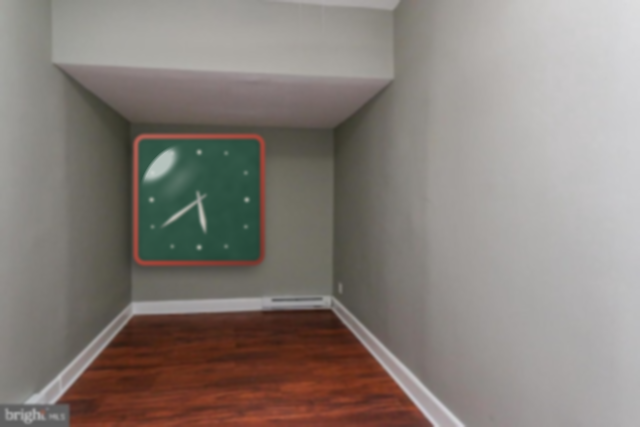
5:39
